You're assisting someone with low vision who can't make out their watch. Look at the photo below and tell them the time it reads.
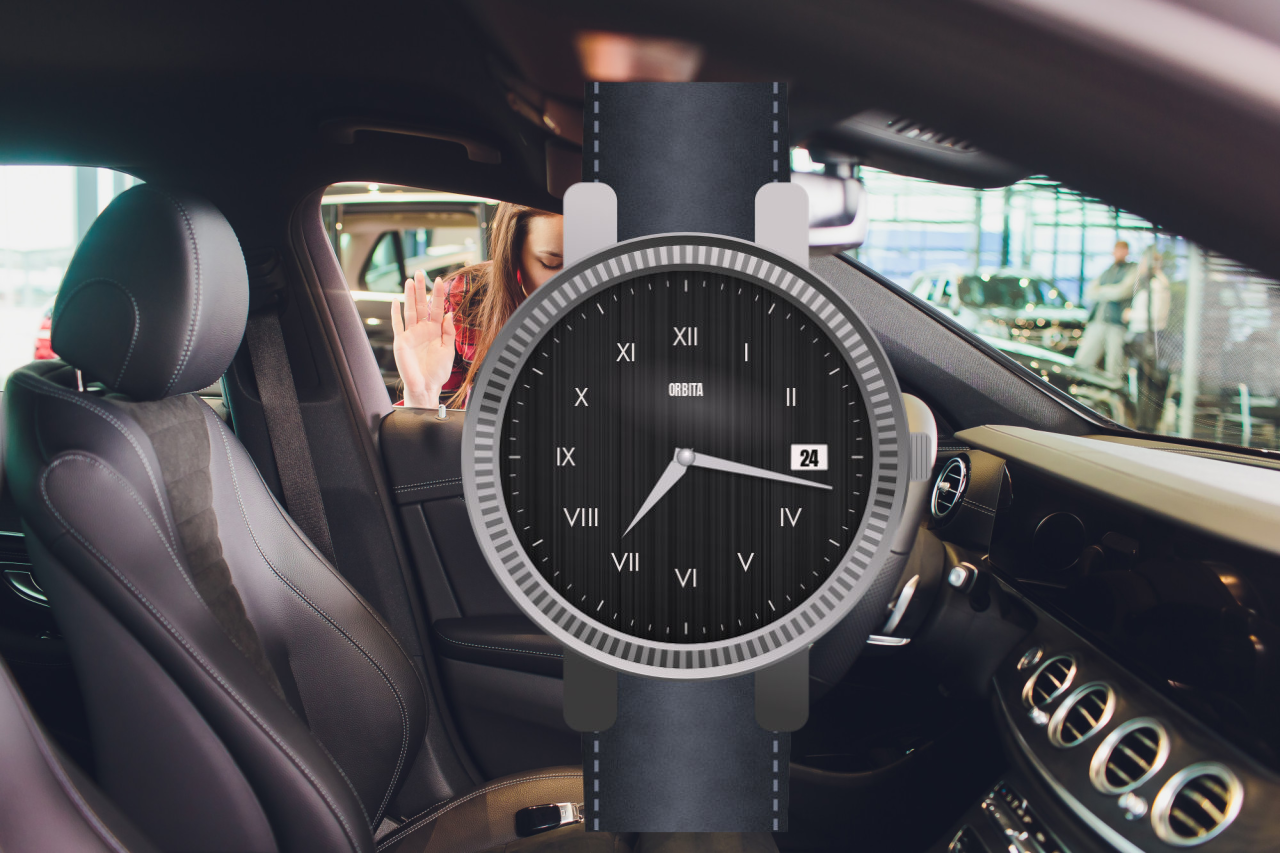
7:17
